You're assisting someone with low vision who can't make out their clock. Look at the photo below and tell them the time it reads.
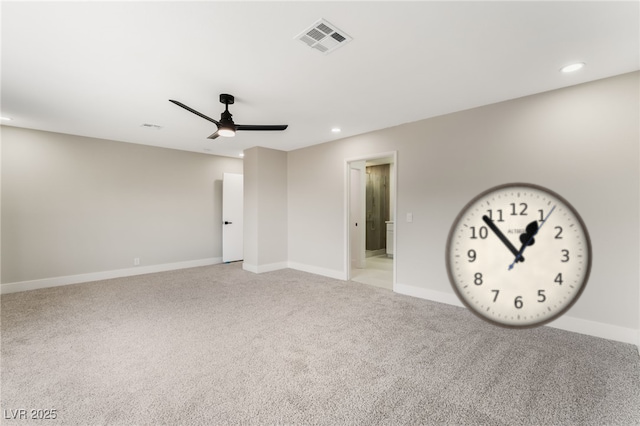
12:53:06
